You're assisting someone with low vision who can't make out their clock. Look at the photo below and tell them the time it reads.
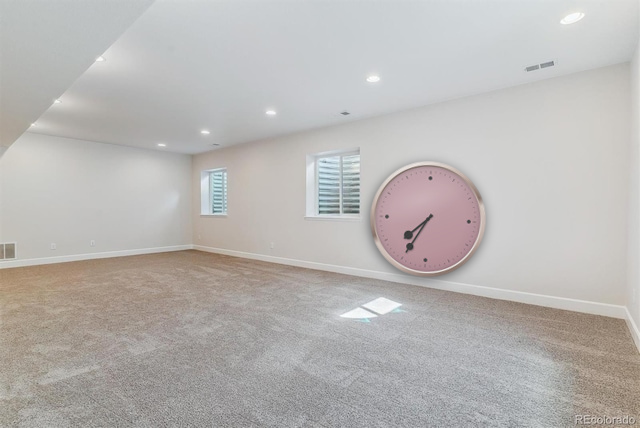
7:35
